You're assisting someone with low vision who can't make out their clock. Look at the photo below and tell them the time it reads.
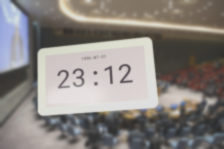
23:12
